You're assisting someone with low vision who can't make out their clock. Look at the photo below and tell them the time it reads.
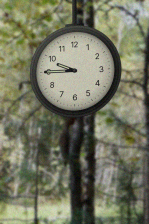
9:45
